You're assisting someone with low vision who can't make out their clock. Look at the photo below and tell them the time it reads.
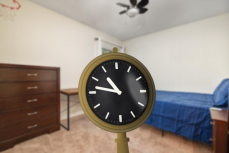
10:47
